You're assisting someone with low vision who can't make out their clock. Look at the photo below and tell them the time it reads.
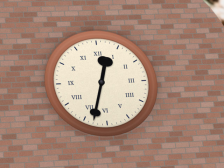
12:33
